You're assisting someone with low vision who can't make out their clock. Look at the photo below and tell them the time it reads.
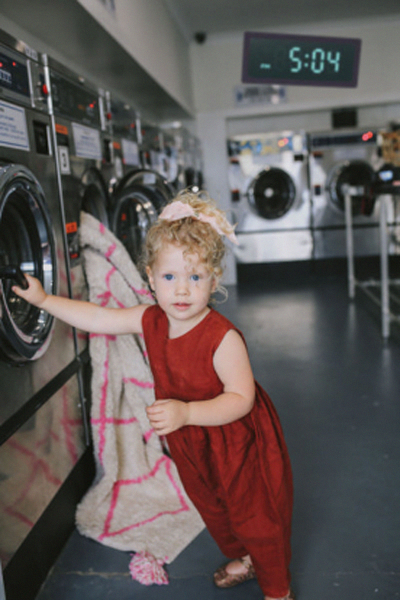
5:04
